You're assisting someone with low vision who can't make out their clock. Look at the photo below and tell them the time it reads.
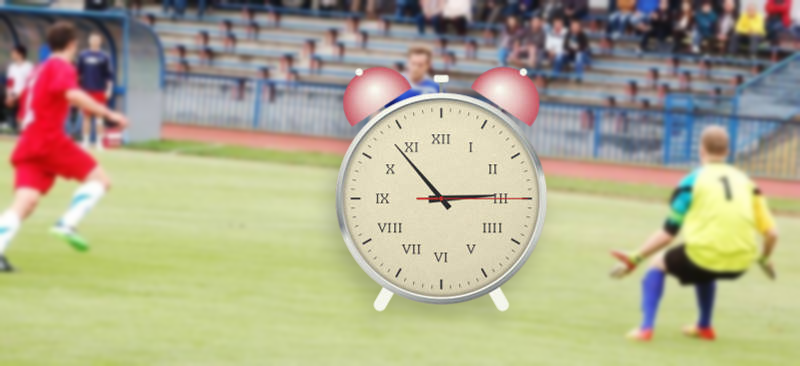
2:53:15
